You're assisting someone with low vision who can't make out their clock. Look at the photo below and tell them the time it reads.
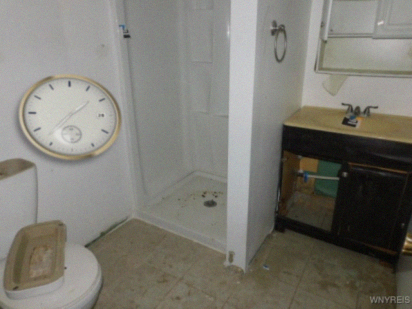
1:37
